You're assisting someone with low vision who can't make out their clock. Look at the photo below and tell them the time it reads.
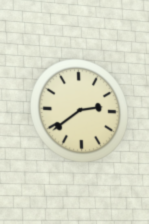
2:39
